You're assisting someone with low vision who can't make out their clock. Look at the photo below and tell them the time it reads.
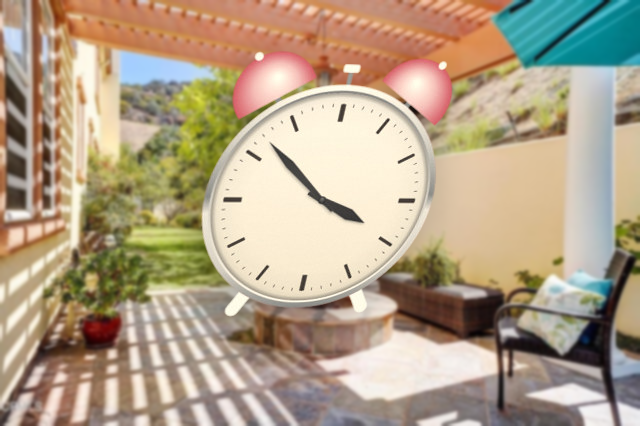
3:52
